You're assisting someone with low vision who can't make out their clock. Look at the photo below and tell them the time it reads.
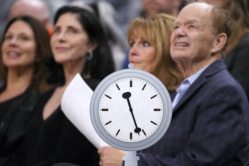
11:27
